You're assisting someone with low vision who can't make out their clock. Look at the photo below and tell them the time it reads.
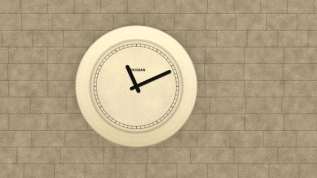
11:11
